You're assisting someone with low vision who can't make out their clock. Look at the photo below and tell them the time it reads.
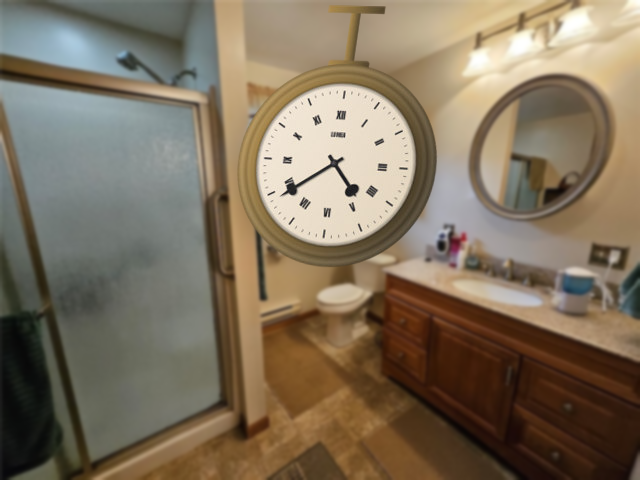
4:39
